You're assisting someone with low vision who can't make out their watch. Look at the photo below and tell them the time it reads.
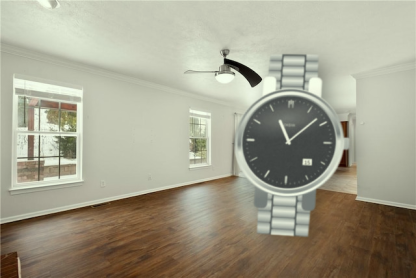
11:08
